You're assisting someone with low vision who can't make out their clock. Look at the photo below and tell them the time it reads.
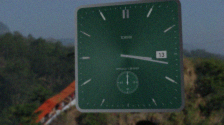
3:17
